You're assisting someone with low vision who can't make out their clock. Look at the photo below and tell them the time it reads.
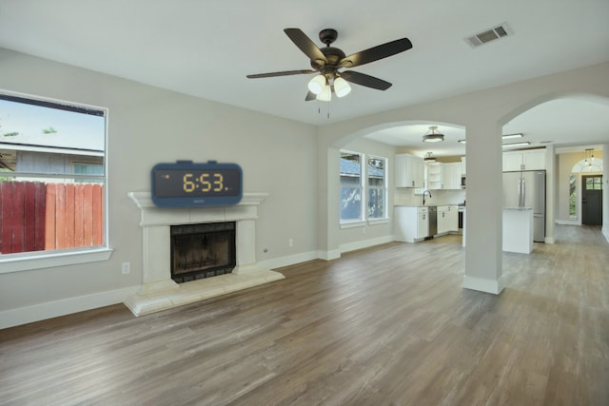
6:53
